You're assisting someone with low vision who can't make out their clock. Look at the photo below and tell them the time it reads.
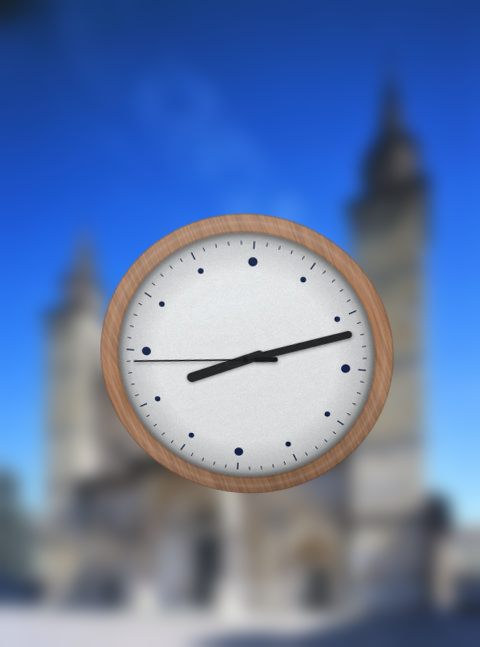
8:11:44
